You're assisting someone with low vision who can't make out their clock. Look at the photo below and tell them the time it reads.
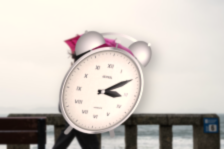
3:10
